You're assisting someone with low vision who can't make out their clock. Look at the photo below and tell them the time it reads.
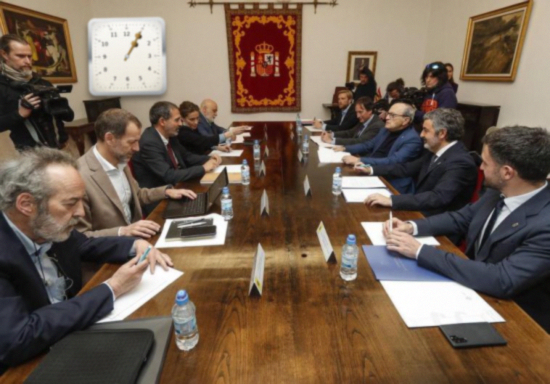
1:05
